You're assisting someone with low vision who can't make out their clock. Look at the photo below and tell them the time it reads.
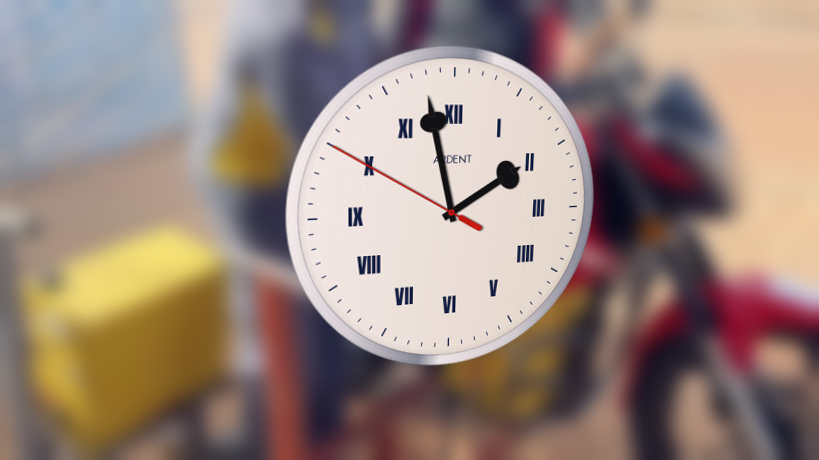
1:57:50
